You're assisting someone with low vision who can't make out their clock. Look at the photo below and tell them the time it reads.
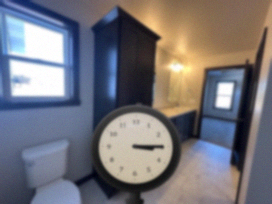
3:15
